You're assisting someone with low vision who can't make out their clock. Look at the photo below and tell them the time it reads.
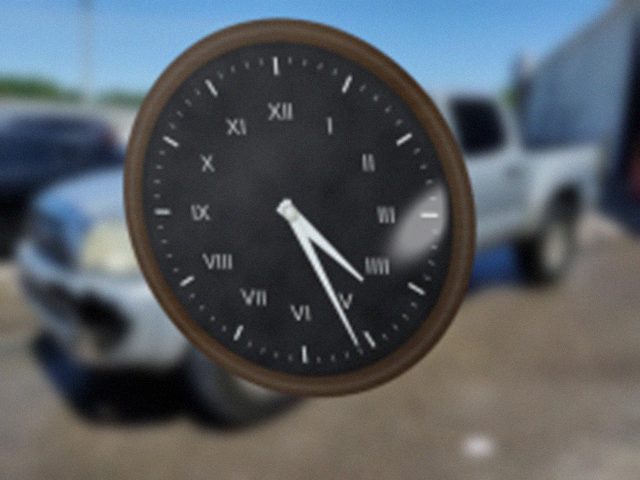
4:26
